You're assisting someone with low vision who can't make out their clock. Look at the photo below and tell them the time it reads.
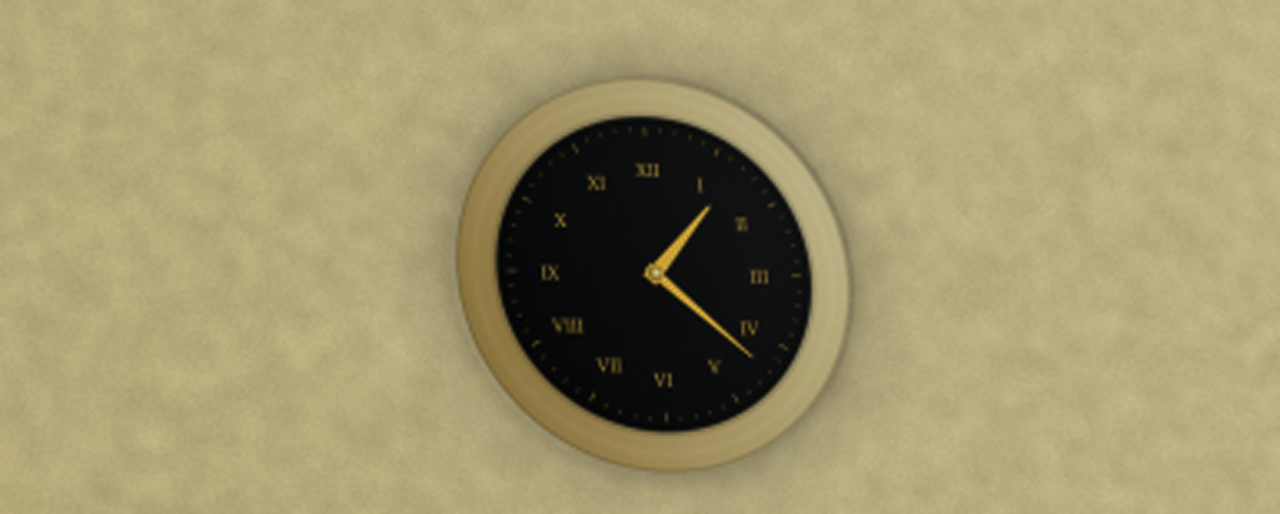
1:22
